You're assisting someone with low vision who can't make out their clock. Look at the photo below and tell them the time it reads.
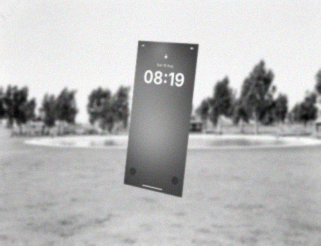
8:19
